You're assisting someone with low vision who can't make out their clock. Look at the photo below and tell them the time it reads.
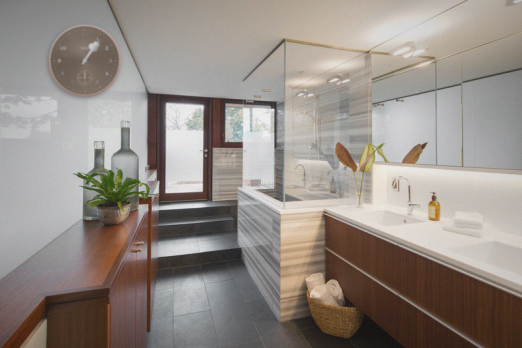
1:06
